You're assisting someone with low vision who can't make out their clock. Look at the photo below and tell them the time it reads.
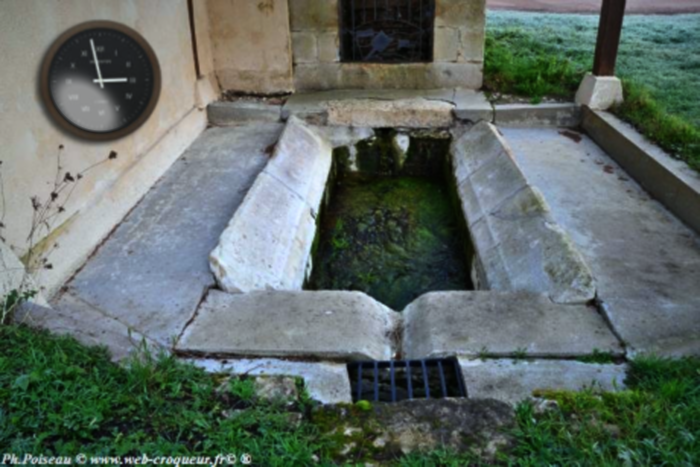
2:58
